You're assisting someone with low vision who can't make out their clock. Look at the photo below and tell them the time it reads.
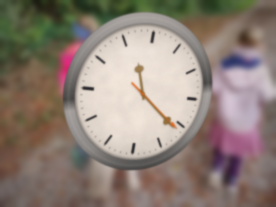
11:21:21
